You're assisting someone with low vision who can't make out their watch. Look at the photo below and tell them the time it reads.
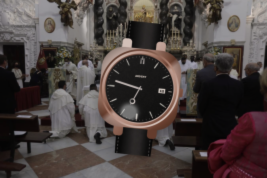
6:47
